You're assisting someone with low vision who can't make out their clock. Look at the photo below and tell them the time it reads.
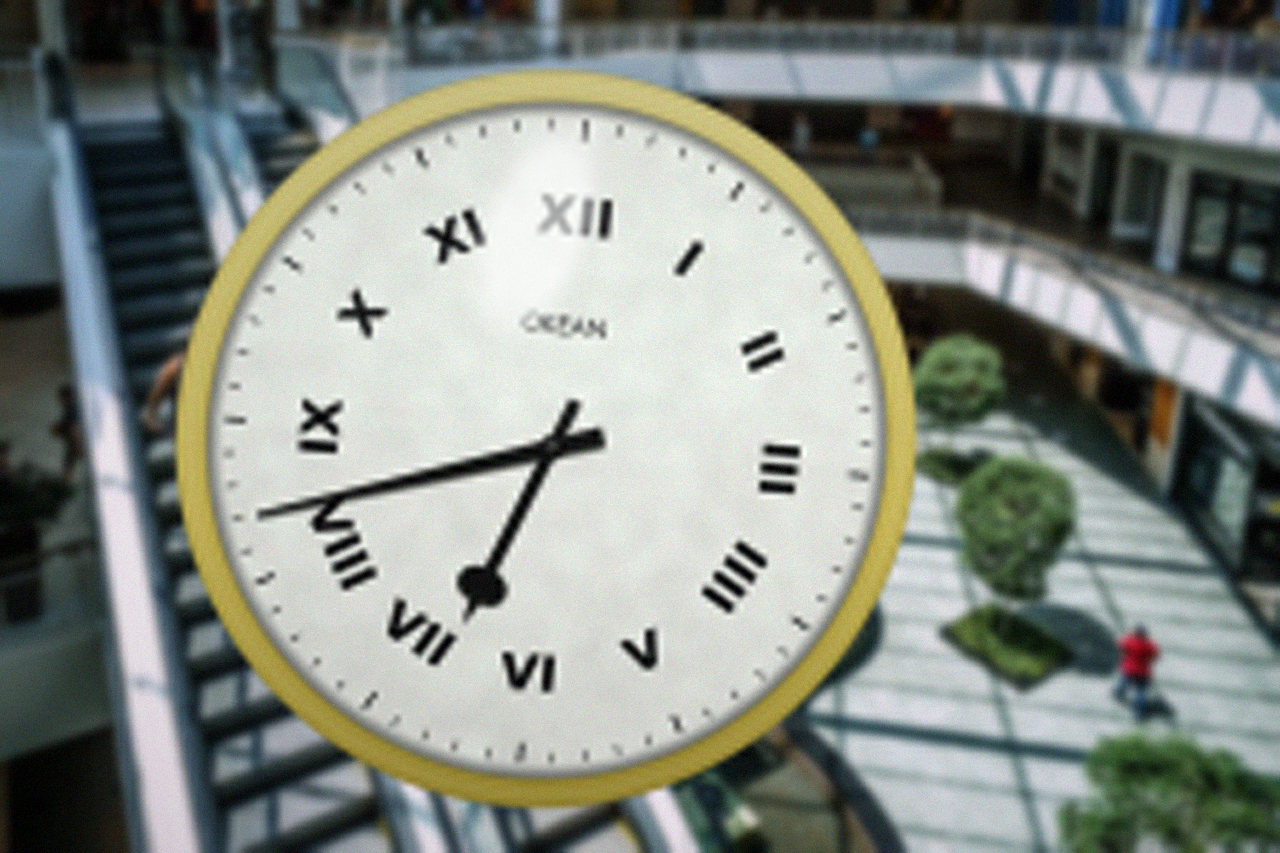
6:42
